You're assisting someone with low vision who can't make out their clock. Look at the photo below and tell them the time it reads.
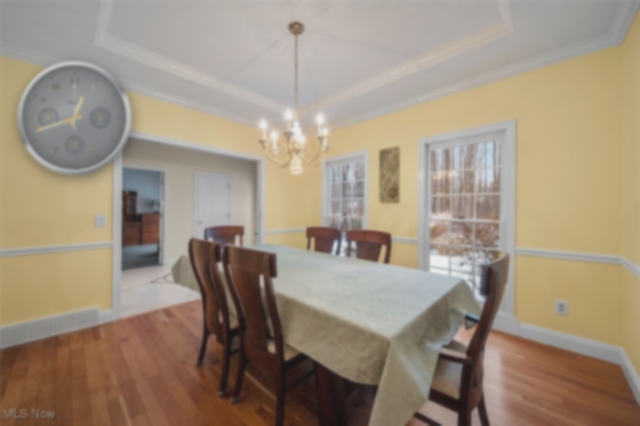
12:42
